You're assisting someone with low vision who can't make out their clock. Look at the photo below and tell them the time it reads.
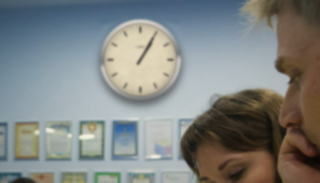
1:05
